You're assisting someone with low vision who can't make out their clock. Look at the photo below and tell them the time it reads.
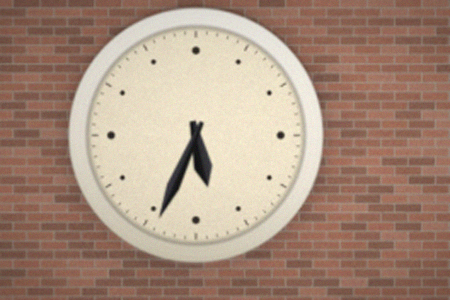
5:34
